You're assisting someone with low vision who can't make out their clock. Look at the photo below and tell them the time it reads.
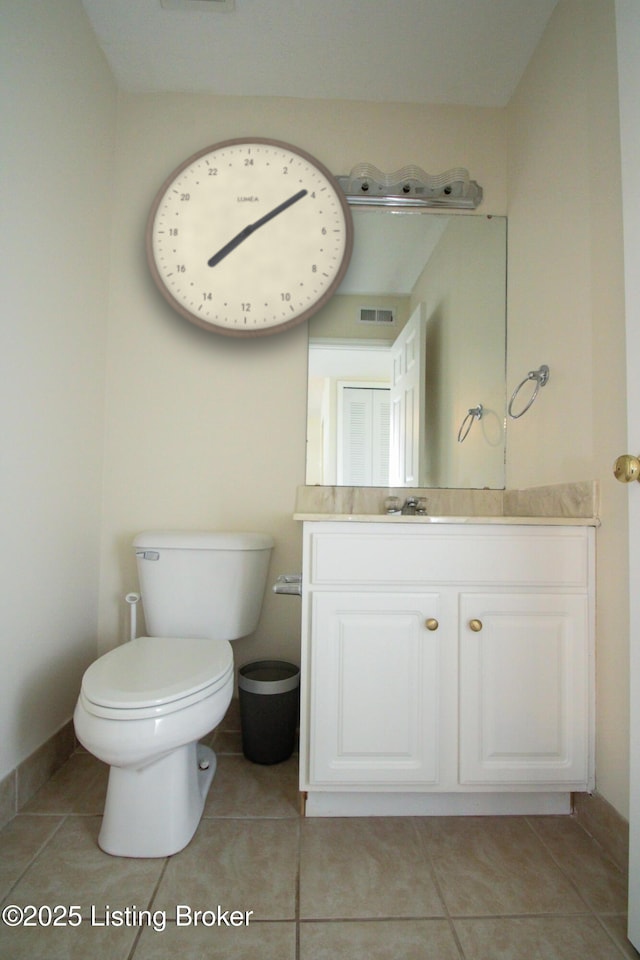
15:09
